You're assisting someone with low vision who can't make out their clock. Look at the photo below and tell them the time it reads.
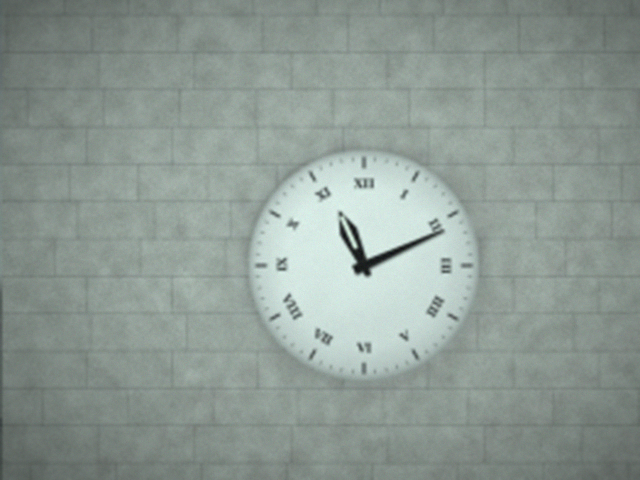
11:11
